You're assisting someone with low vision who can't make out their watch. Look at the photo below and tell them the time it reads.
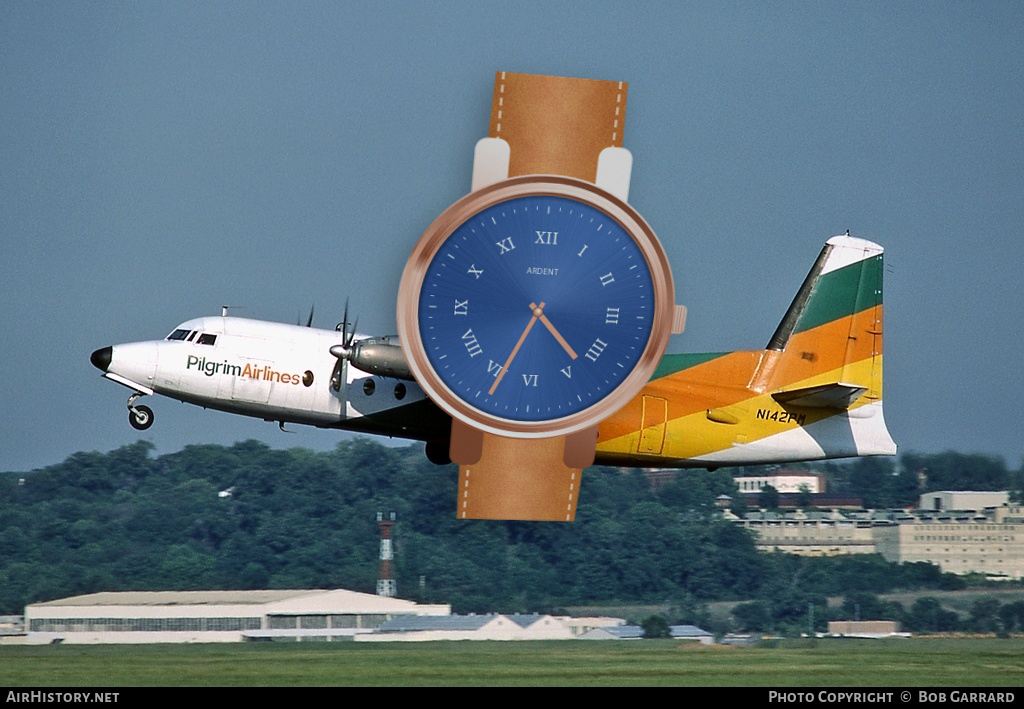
4:34
